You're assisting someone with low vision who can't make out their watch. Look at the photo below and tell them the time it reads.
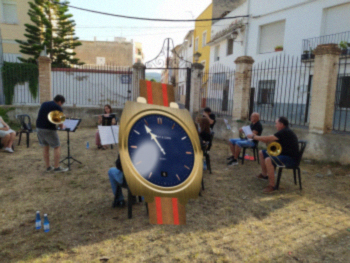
10:54
